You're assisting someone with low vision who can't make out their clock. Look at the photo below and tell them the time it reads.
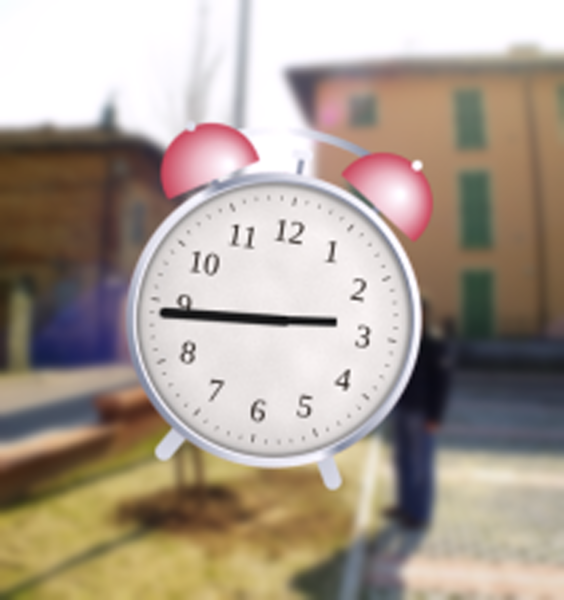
2:44
